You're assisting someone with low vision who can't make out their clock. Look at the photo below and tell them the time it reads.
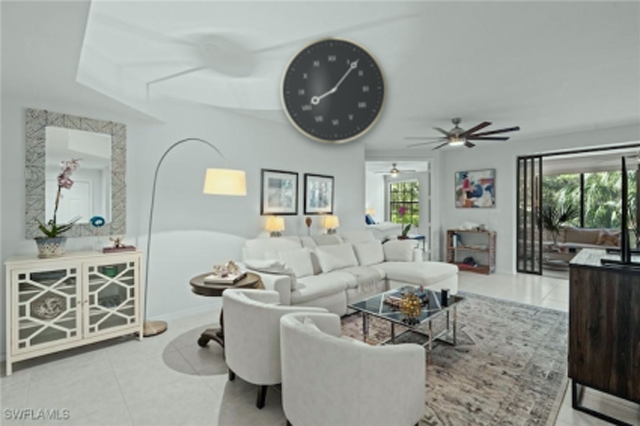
8:07
